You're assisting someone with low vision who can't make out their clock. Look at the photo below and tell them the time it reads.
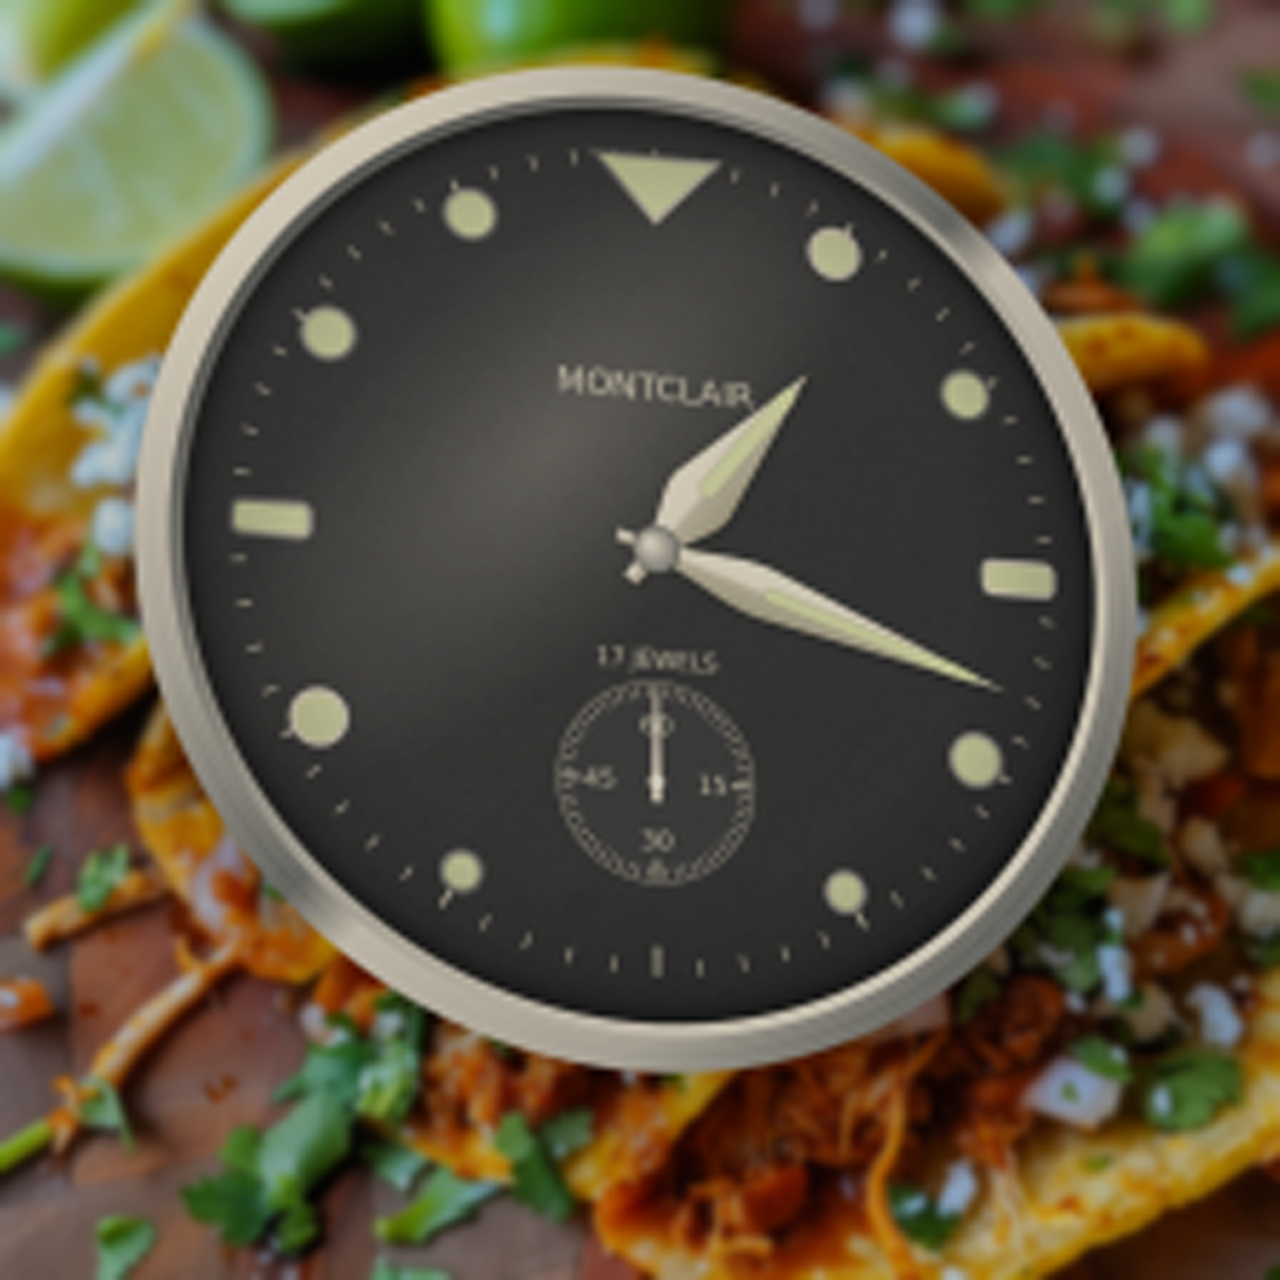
1:18
